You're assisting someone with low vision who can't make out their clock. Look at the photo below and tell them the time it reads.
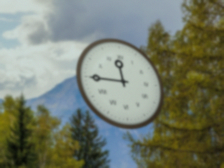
11:45
